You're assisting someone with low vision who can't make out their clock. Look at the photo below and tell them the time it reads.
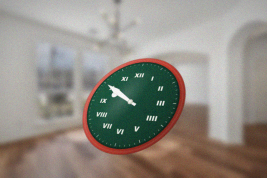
9:50
